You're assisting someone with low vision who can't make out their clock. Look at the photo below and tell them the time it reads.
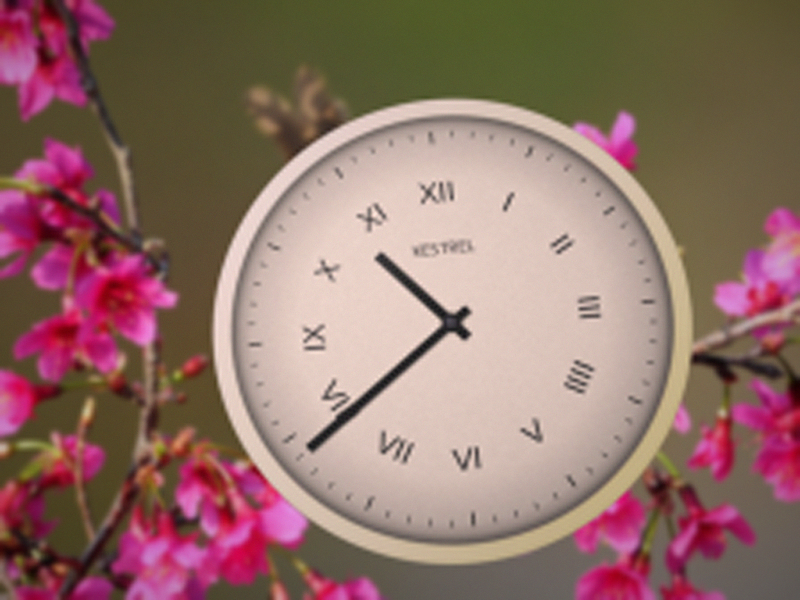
10:39
